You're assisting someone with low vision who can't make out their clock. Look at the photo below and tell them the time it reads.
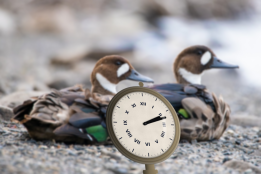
2:12
